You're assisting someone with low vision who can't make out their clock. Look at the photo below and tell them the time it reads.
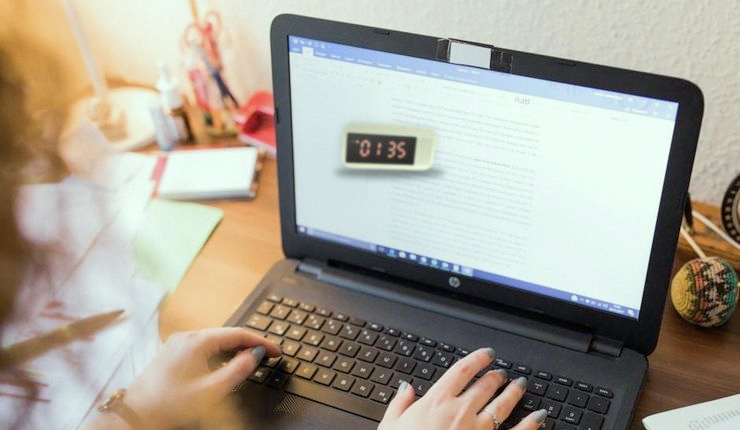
1:35
